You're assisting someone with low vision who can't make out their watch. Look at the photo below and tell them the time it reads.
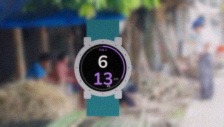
6:13
